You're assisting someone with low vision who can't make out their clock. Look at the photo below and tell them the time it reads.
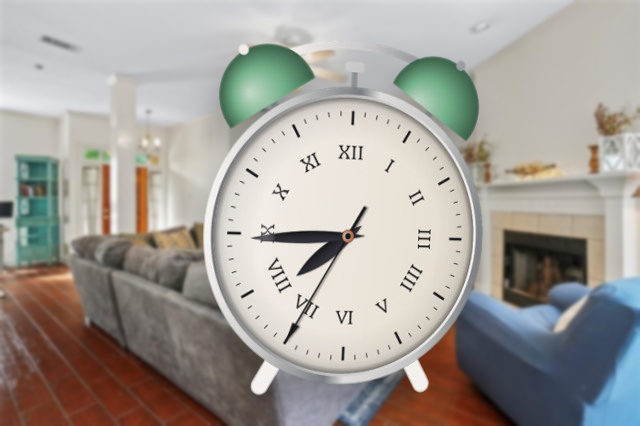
7:44:35
